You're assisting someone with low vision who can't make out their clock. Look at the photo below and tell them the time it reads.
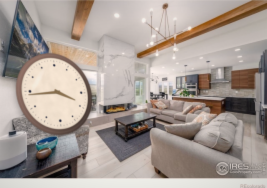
3:44
